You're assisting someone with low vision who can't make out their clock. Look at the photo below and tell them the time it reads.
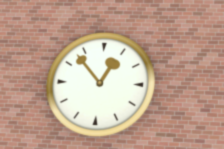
12:53
